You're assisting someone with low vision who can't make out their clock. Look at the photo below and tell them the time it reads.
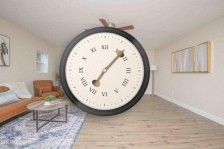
7:07
